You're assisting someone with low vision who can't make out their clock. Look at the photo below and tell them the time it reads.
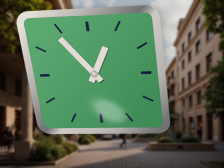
12:54
